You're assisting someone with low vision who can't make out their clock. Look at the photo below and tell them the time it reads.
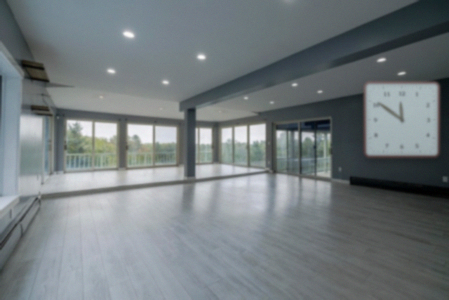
11:51
